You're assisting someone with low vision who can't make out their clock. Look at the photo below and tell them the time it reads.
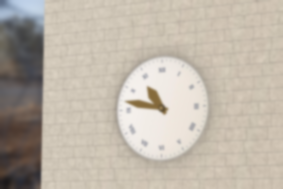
10:47
